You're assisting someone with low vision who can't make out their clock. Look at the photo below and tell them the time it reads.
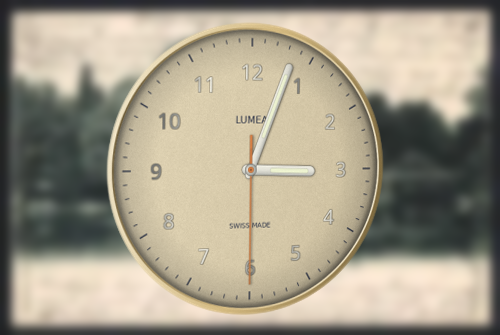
3:03:30
